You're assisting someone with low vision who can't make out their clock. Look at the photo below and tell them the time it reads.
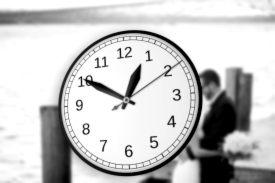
12:50:10
